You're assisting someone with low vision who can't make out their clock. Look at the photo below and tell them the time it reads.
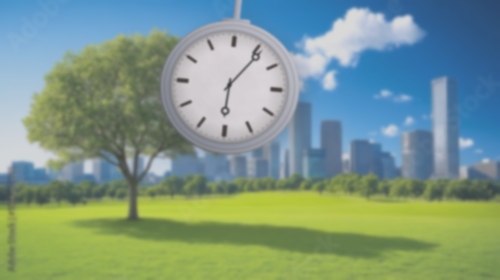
6:06
